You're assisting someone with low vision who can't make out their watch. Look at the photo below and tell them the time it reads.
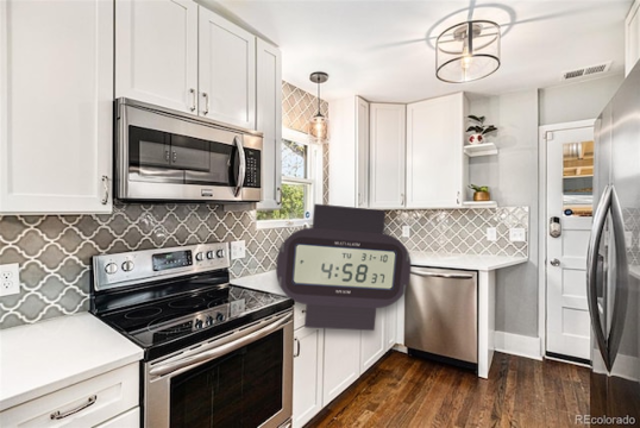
4:58:37
